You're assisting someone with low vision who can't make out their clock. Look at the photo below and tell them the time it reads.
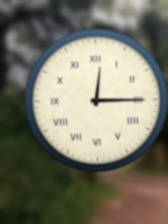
12:15
